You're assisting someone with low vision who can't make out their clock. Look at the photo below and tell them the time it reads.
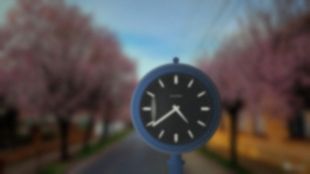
4:39
